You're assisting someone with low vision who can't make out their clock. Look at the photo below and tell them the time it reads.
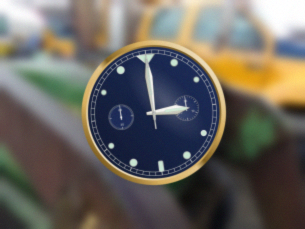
3:00
